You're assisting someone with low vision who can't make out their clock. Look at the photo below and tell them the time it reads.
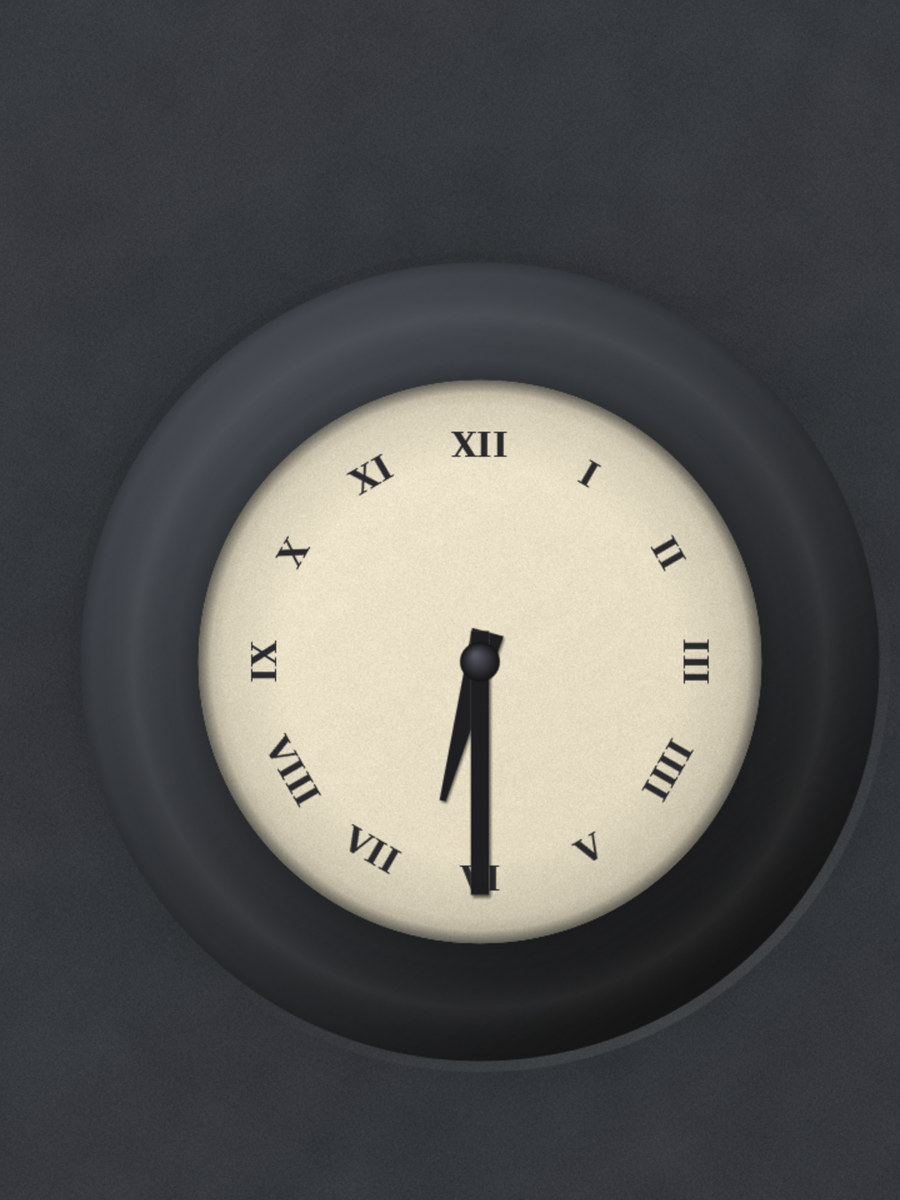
6:30
